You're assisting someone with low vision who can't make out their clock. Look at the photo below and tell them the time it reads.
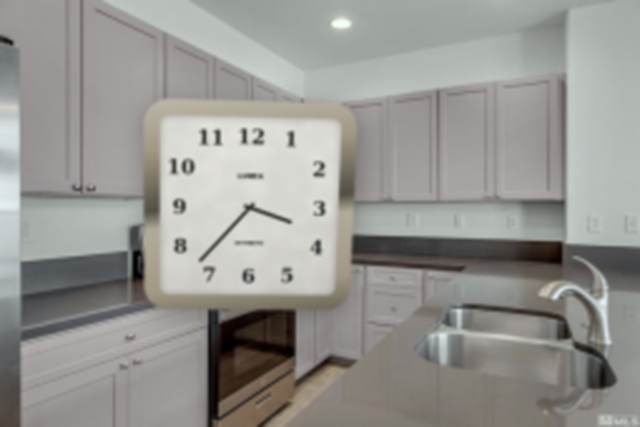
3:37
